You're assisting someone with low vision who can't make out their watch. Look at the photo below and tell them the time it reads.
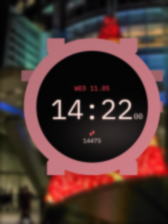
14:22
